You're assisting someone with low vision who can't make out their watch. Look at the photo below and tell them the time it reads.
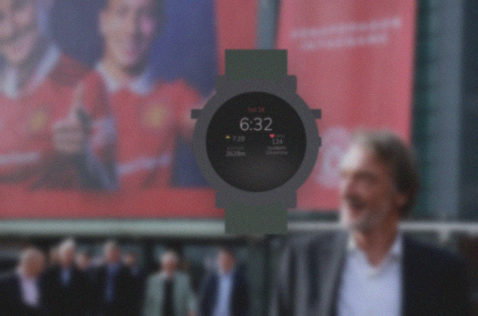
6:32
